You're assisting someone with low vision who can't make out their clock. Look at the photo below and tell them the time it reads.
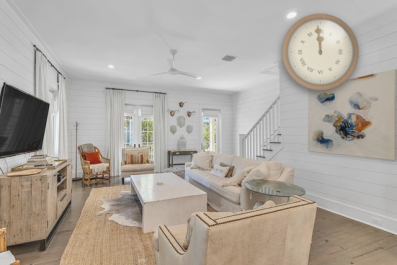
11:59
